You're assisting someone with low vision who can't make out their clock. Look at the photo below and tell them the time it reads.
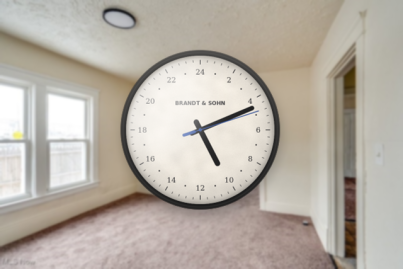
10:11:12
